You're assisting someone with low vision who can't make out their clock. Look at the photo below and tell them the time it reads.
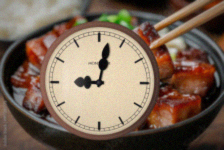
9:02
